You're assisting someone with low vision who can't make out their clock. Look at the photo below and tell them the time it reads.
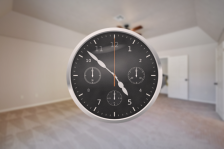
4:52
